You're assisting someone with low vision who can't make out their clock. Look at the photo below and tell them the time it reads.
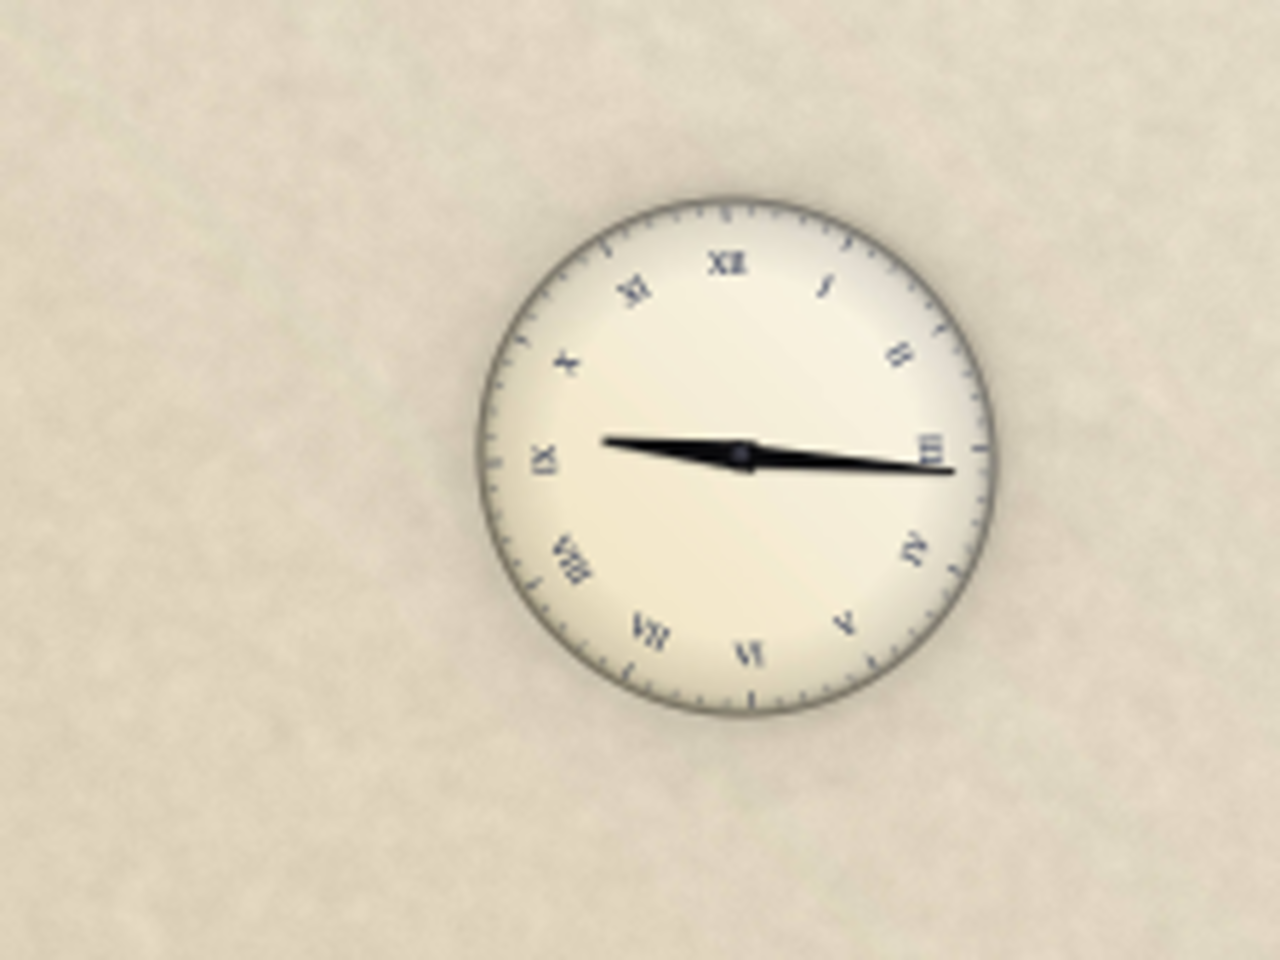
9:16
